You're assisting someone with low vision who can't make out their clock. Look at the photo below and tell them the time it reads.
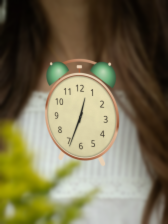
12:34
